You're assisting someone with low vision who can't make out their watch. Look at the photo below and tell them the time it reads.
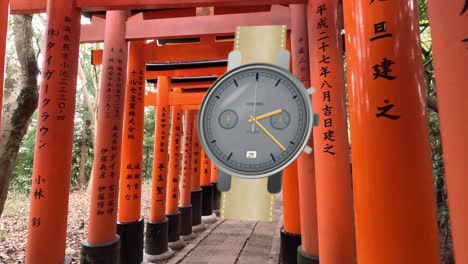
2:22
